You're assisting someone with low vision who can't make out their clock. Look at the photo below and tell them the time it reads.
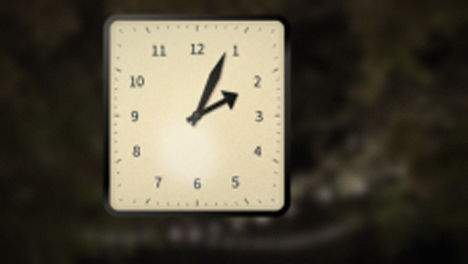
2:04
